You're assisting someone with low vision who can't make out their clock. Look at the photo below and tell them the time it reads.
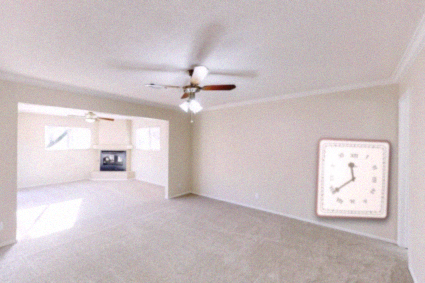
11:39
